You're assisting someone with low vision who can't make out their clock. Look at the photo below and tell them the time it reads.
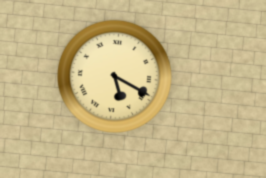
5:19
